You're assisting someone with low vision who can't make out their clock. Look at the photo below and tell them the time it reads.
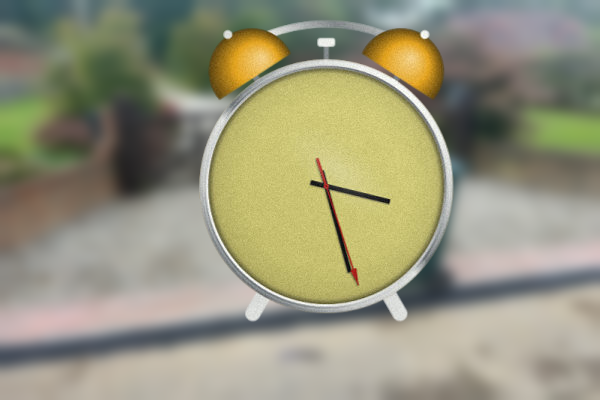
3:27:27
